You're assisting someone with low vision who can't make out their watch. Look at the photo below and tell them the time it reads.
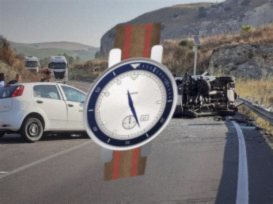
11:26
